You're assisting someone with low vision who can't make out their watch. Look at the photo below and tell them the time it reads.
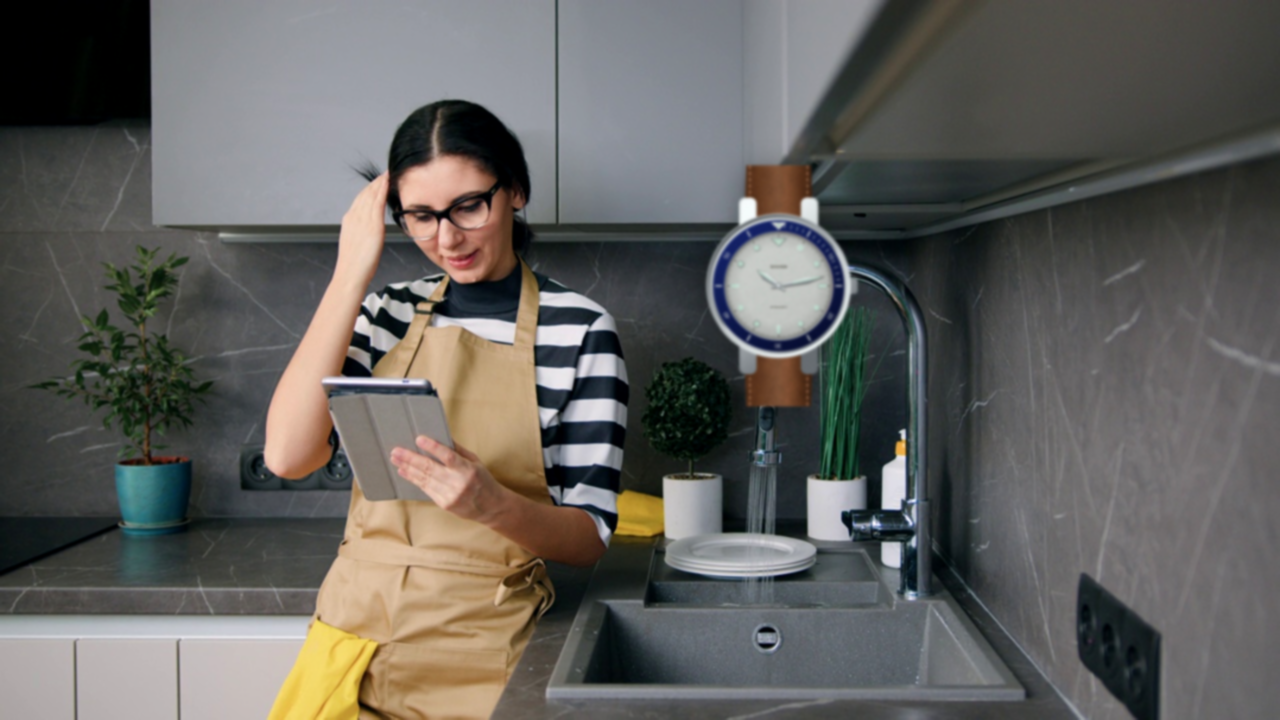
10:13
